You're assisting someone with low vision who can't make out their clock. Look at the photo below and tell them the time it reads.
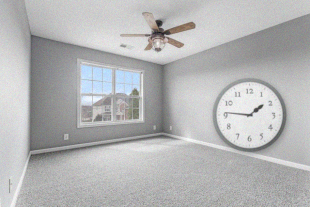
1:46
